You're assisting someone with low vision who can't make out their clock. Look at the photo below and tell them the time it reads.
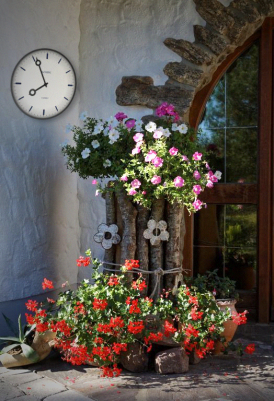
7:56
